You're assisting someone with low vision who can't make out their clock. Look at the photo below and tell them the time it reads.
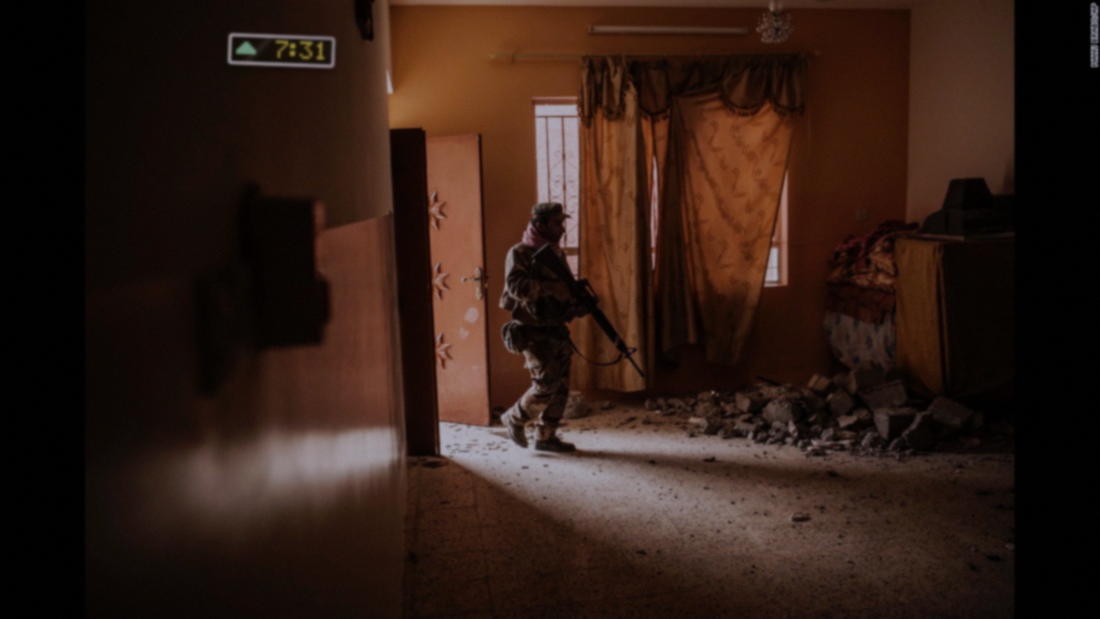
7:31
